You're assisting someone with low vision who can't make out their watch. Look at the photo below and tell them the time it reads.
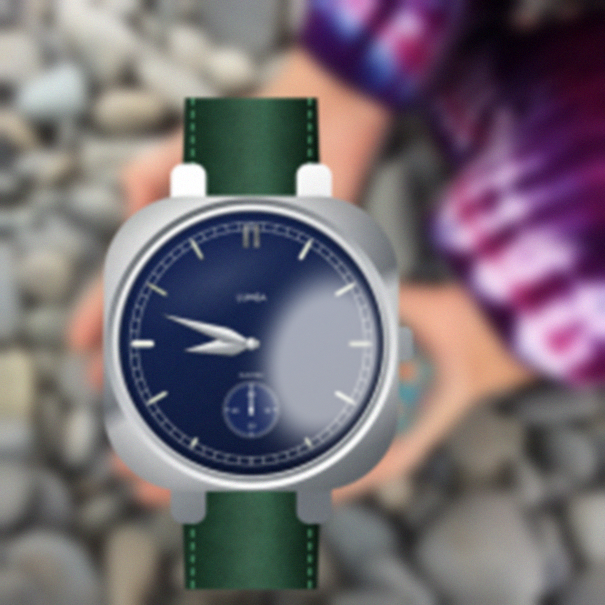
8:48
